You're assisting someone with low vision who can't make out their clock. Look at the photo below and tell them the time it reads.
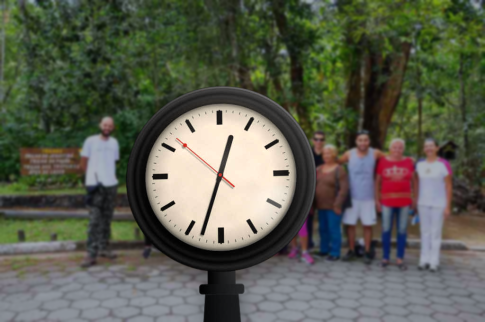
12:32:52
